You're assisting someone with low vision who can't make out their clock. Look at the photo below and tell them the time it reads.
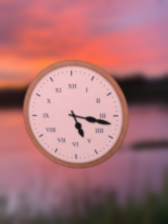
5:17
